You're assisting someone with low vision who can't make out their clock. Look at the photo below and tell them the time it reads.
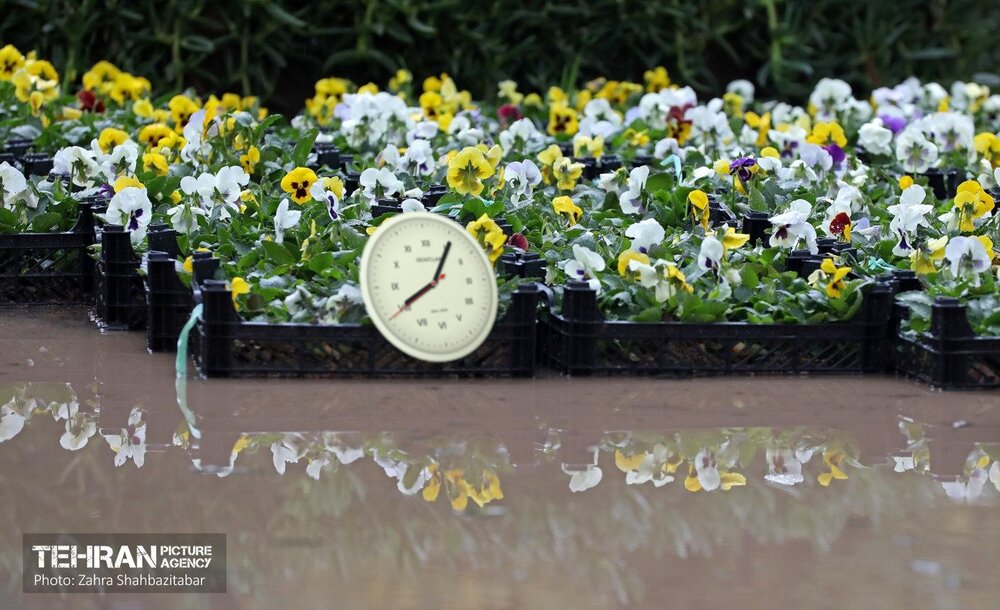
8:05:40
